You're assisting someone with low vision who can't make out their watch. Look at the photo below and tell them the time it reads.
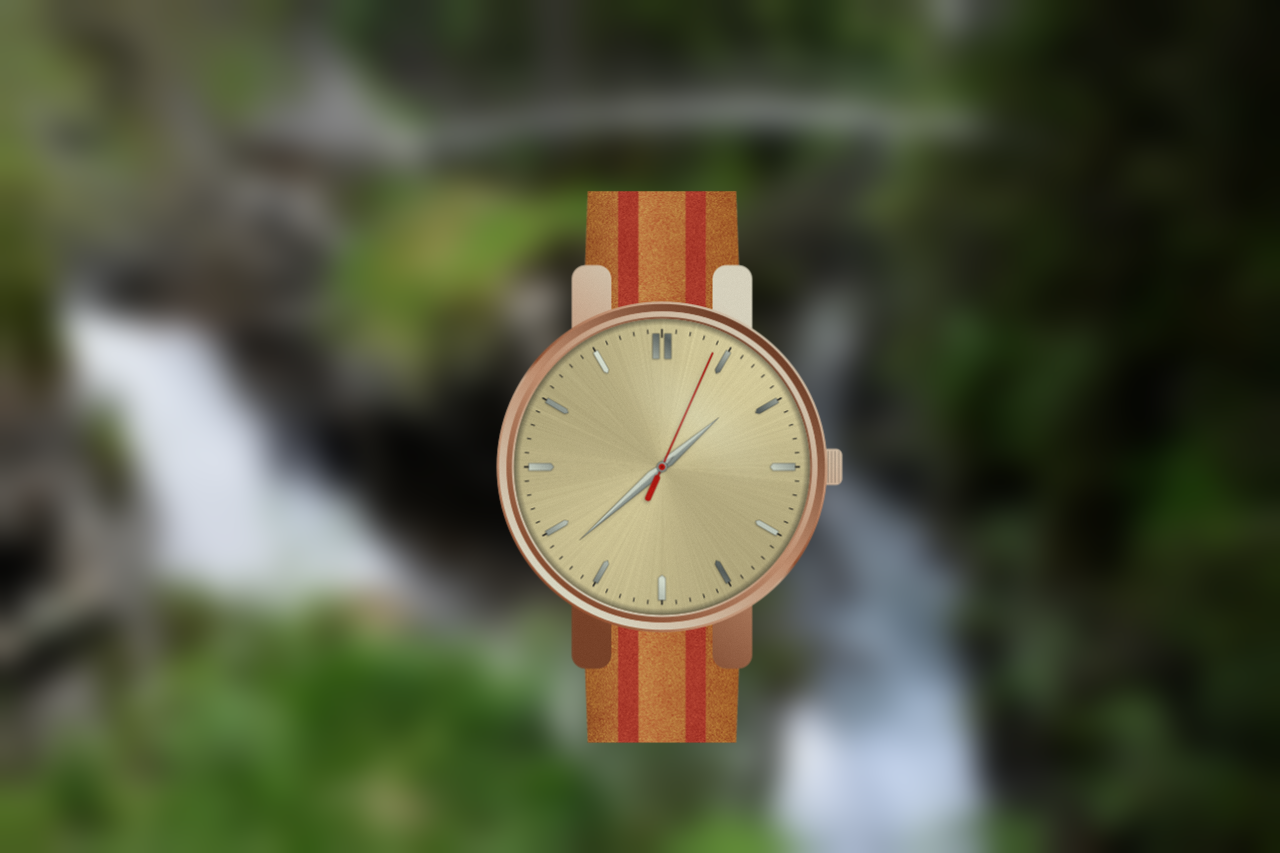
1:38:04
